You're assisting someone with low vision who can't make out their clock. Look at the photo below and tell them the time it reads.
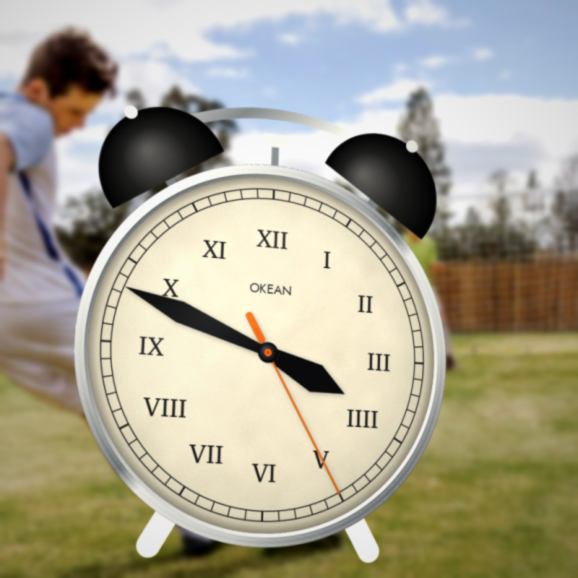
3:48:25
